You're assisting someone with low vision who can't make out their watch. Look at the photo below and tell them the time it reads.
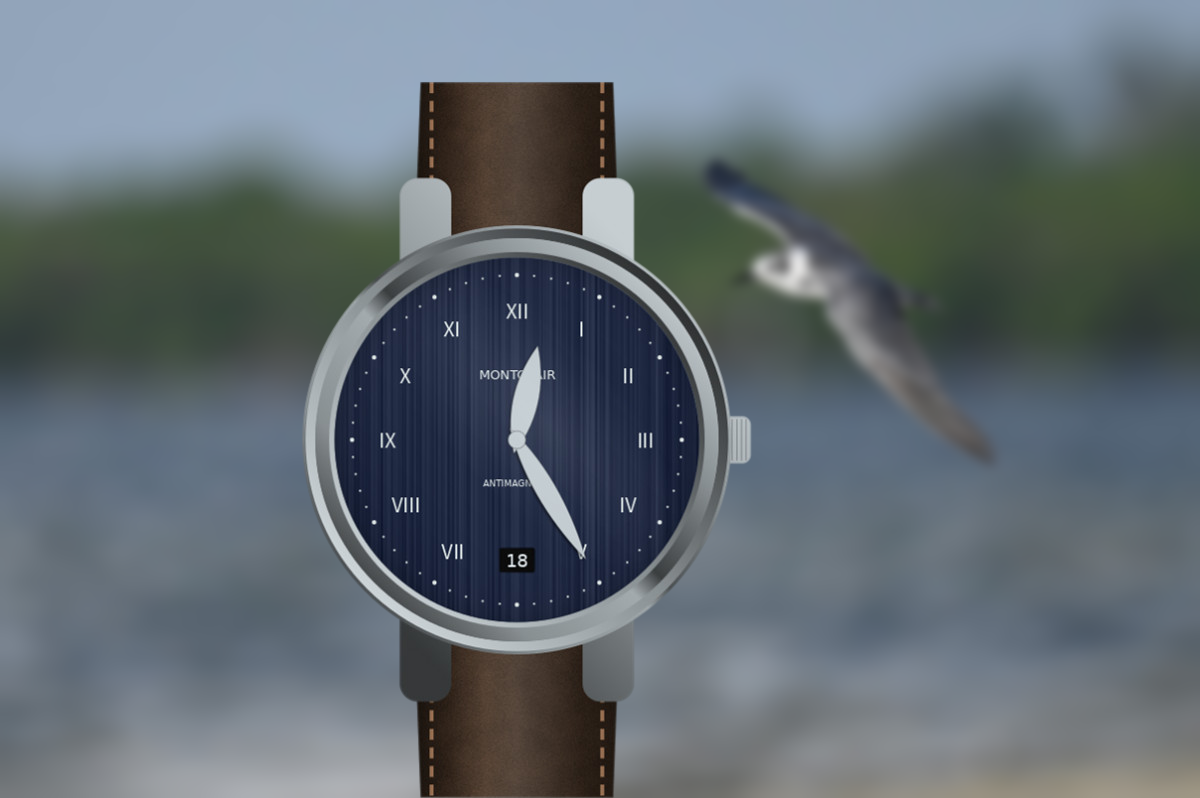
12:25
